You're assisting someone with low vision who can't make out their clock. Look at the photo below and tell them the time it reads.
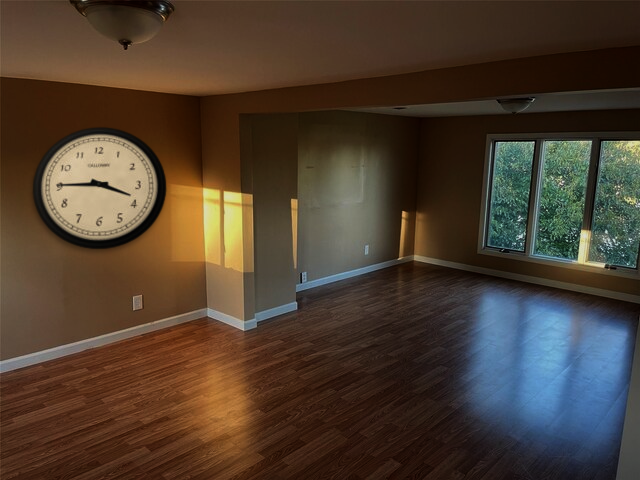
3:45
